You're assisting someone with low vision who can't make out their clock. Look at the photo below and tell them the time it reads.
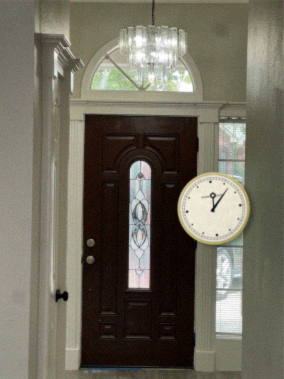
12:07
